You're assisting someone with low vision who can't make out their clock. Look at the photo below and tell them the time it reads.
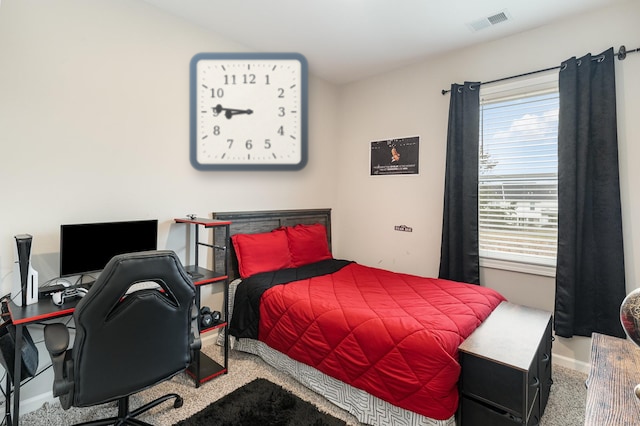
8:46
